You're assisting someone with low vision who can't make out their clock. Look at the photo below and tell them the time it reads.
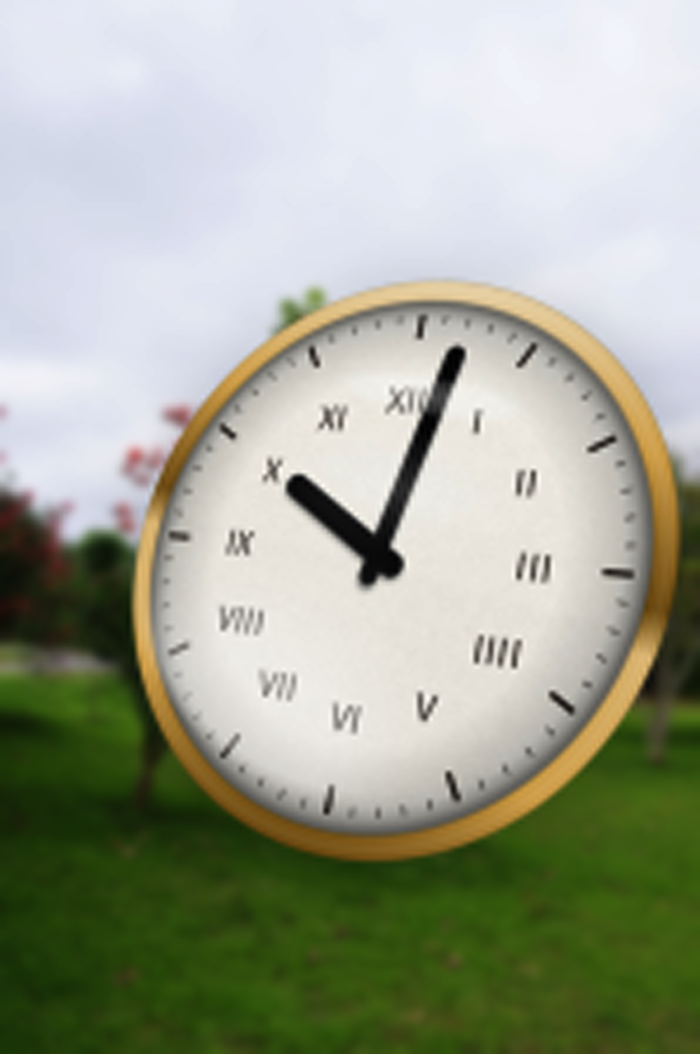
10:02
